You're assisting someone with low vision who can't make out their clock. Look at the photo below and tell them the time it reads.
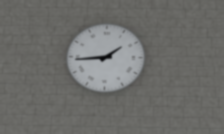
1:44
